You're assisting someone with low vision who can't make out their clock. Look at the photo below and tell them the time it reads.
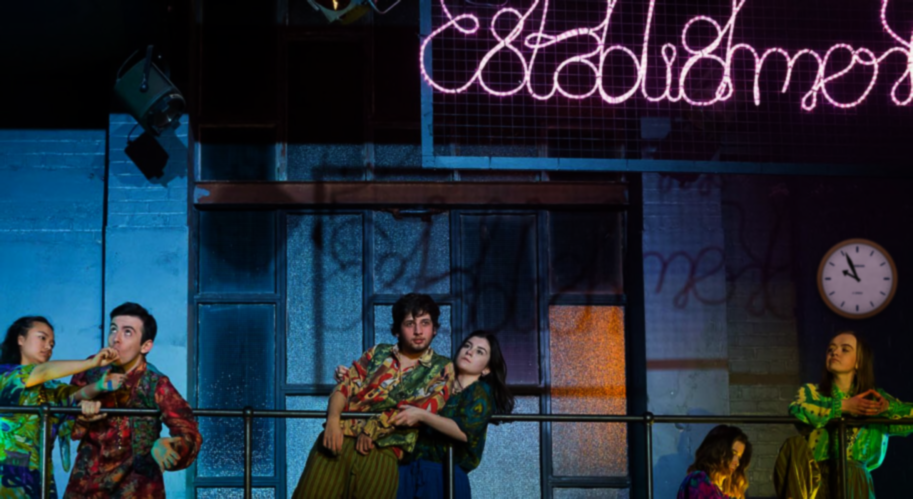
9:56
